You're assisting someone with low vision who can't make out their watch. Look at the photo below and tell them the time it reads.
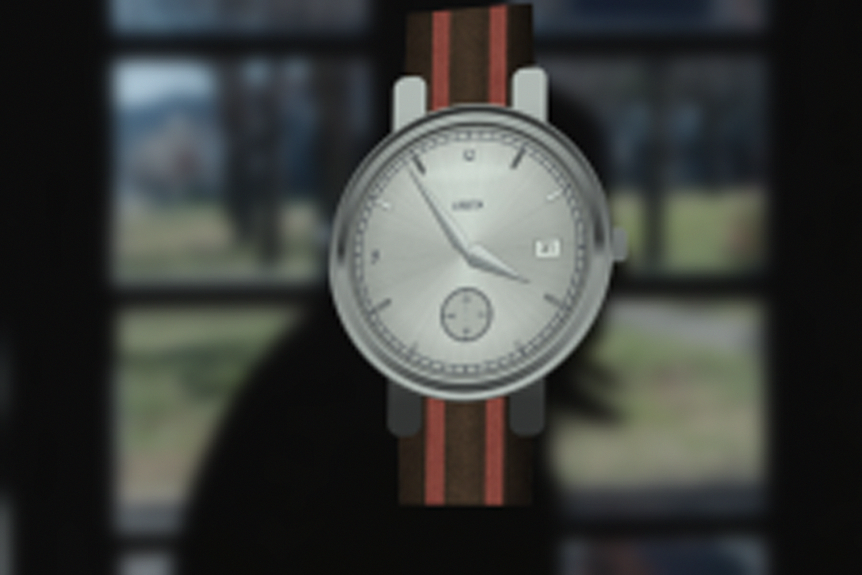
3:54
